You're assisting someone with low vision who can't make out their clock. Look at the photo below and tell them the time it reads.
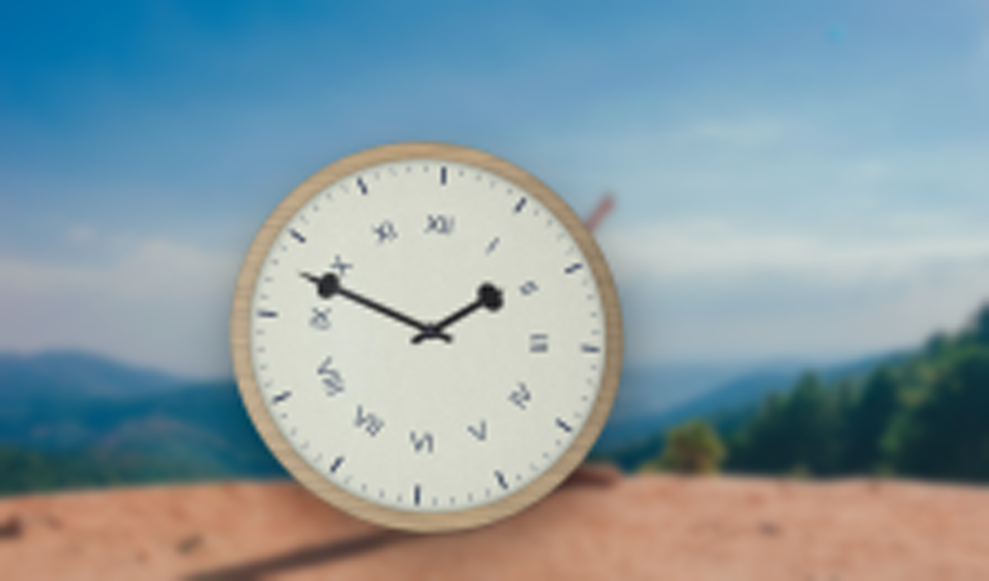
1:48
